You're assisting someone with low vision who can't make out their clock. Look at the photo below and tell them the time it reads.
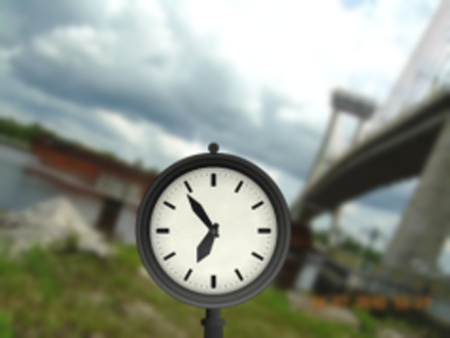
6:54
